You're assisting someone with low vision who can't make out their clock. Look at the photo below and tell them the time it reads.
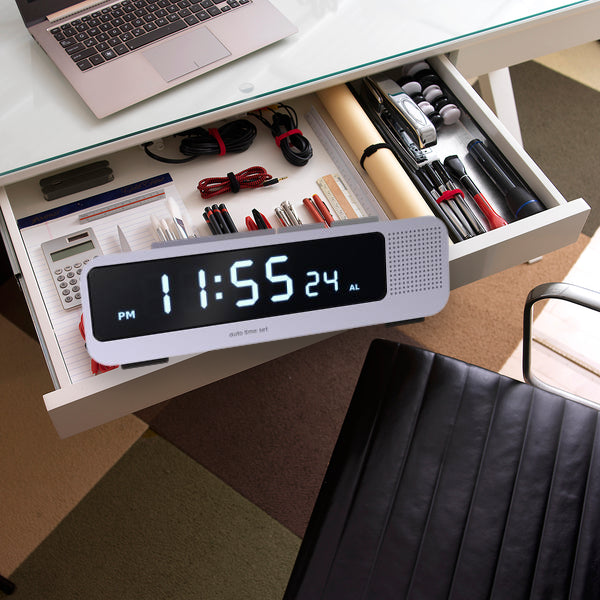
11:55:24
